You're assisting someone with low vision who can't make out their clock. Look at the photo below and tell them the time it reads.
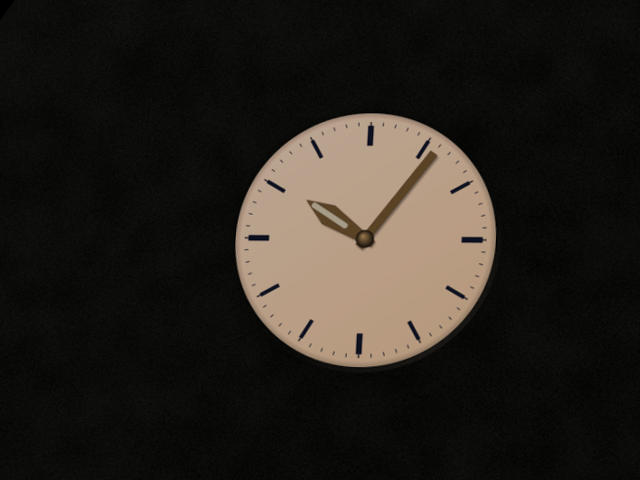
10:06
